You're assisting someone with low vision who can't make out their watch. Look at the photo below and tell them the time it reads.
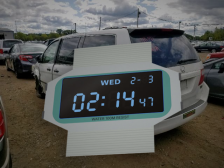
2:14:47
